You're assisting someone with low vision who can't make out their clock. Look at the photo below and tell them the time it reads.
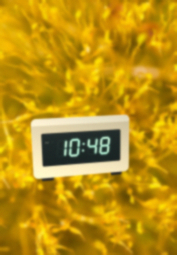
10:48
